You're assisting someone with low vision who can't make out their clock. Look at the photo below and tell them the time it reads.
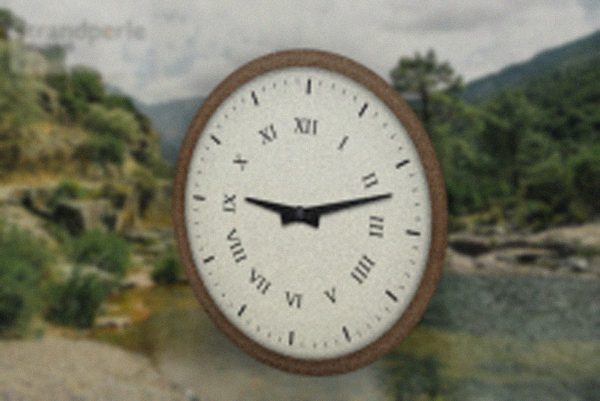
9:12
